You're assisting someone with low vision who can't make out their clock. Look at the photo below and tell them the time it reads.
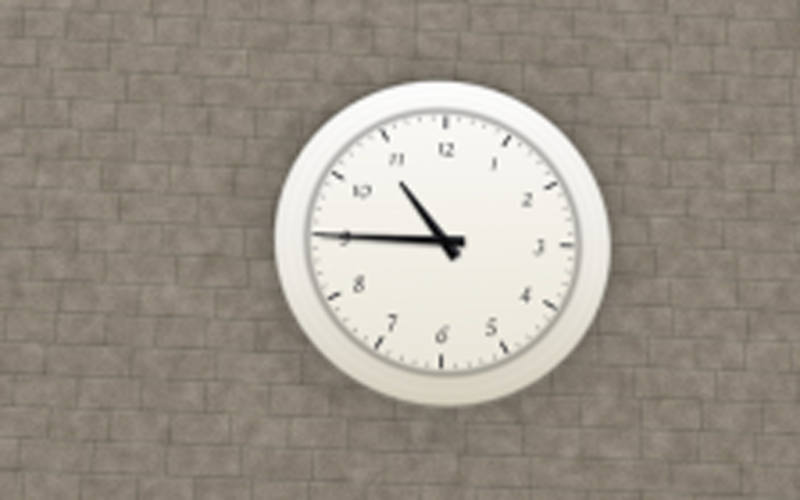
10:45
